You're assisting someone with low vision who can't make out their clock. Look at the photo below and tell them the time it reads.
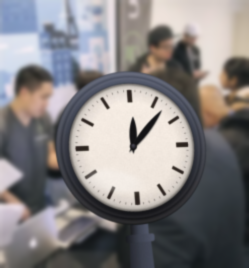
12:07
